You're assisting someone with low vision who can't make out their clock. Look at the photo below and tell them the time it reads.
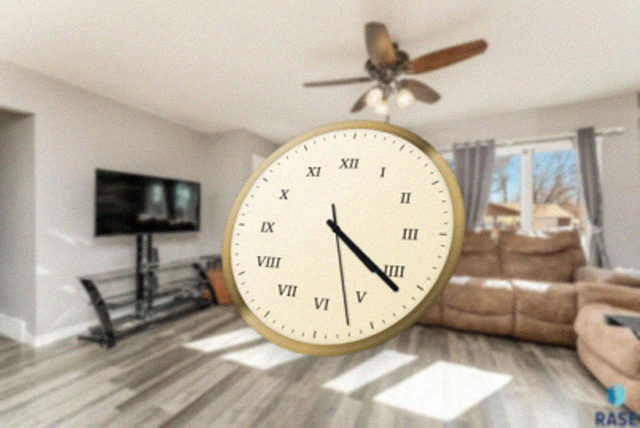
4:21:27
